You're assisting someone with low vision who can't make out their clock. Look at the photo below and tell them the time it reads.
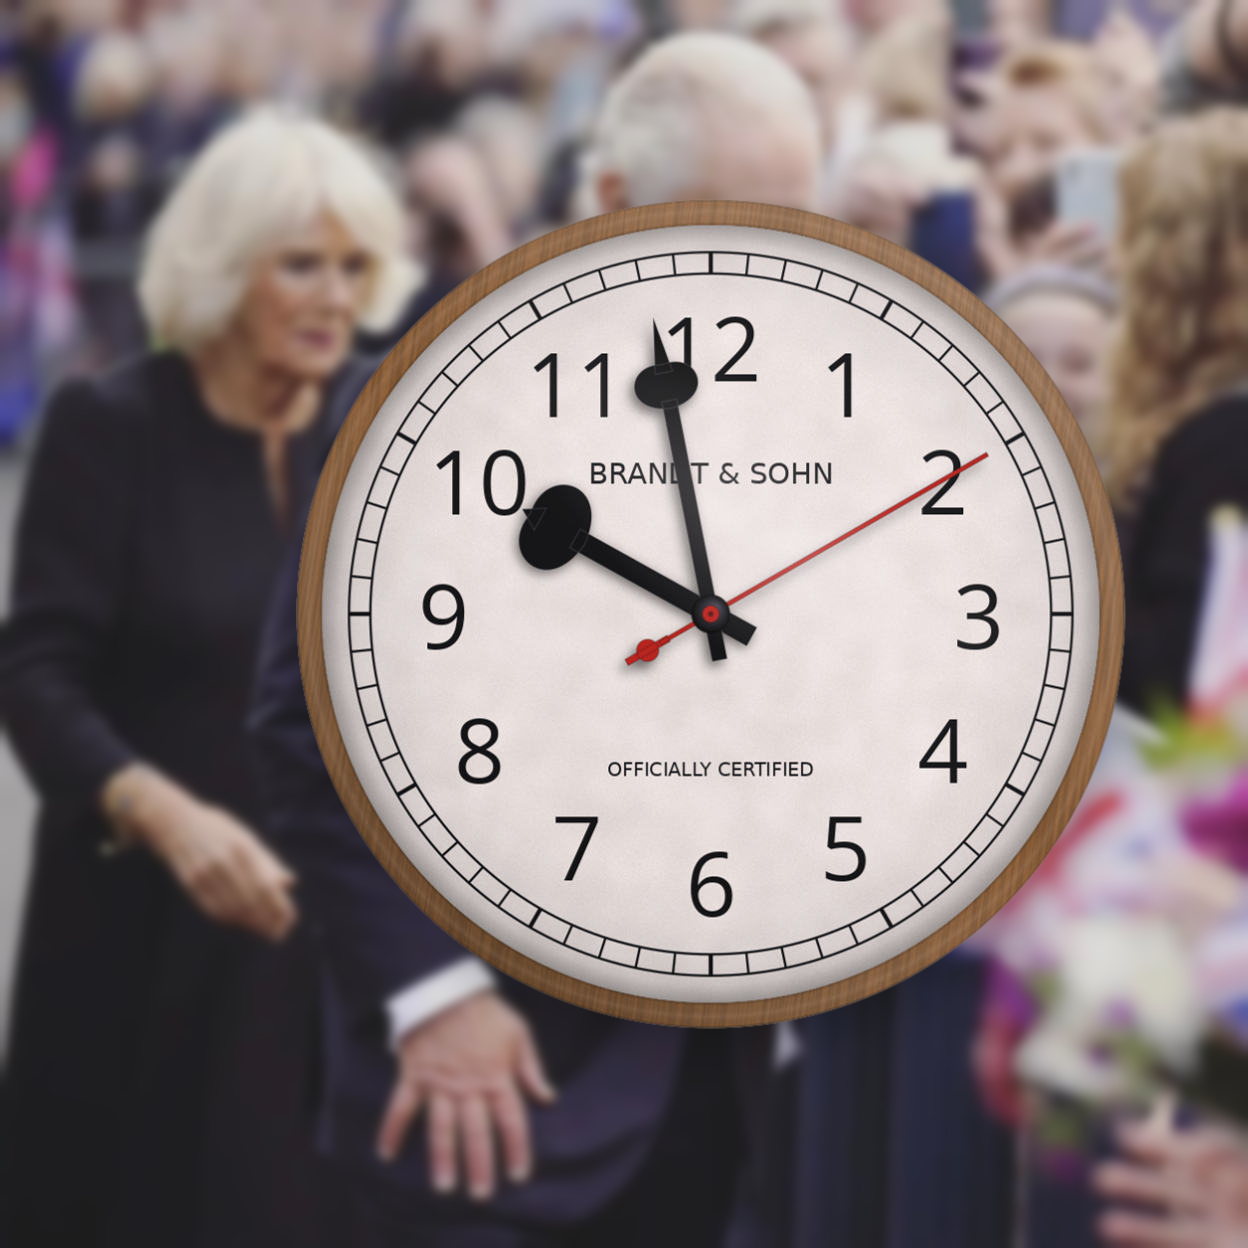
9:58:10
